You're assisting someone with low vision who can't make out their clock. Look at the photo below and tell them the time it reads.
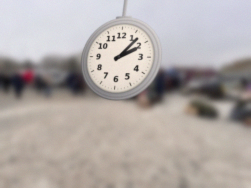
2:07
